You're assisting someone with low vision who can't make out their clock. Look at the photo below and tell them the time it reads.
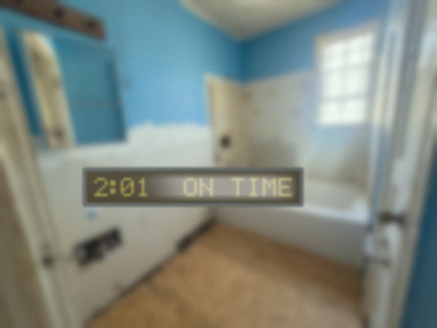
2:01
